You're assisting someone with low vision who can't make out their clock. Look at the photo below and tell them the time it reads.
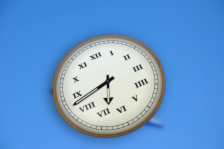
6:43
